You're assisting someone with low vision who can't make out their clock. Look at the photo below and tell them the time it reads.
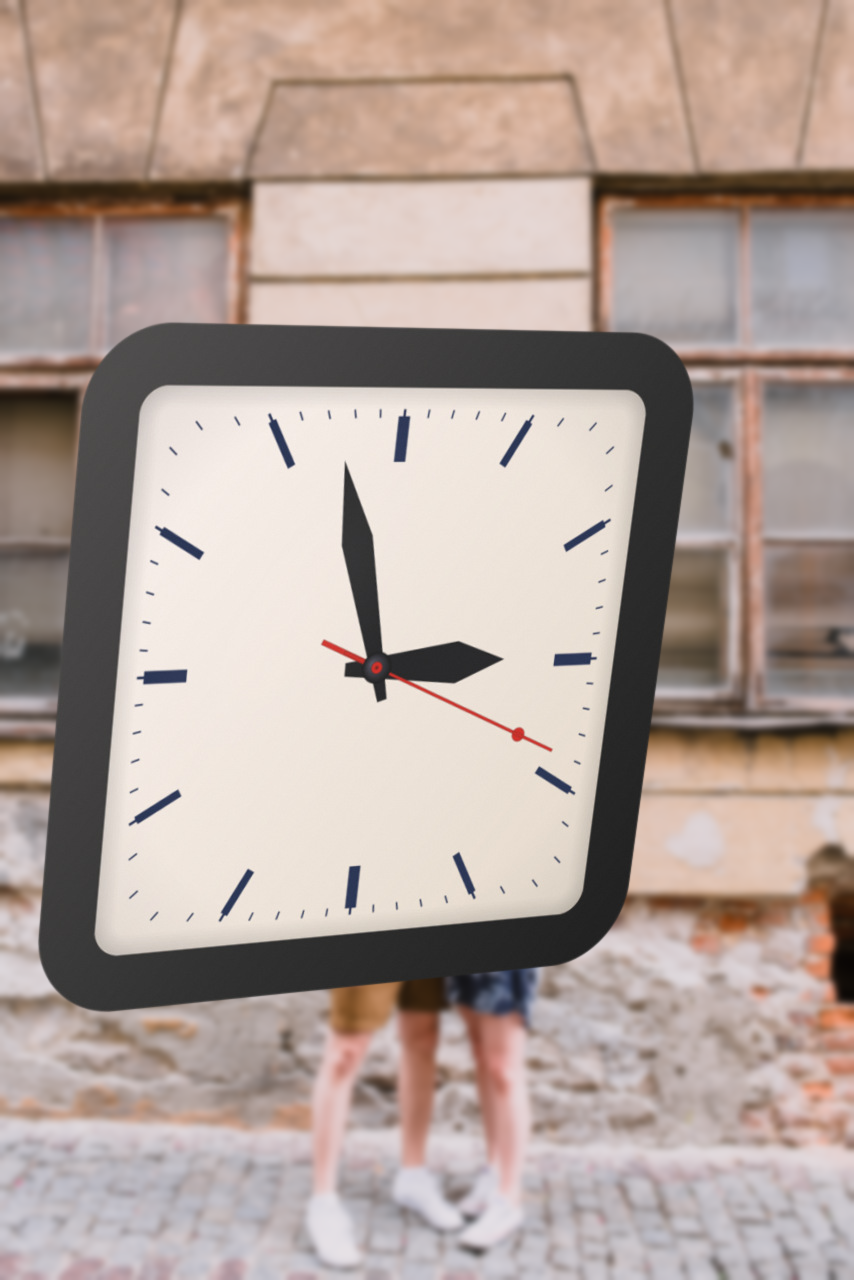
2:57:19
